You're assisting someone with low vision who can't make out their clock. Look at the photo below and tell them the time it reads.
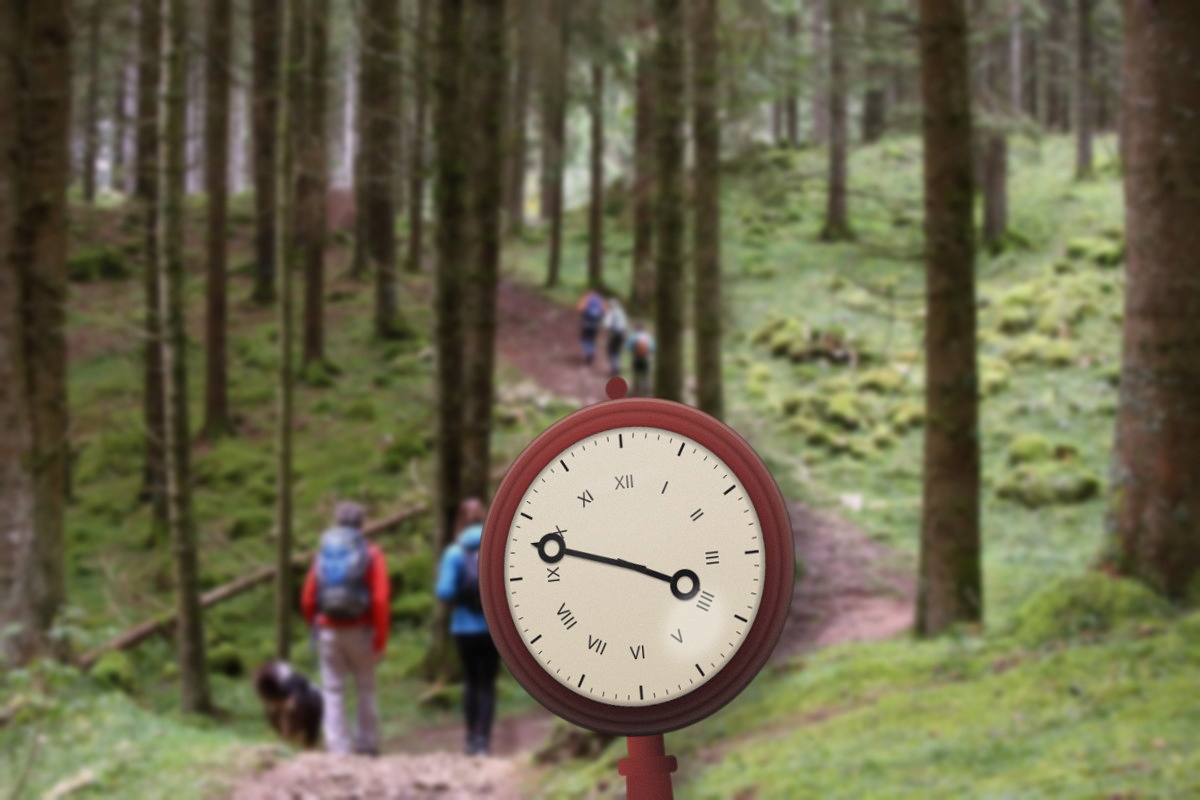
3:48
